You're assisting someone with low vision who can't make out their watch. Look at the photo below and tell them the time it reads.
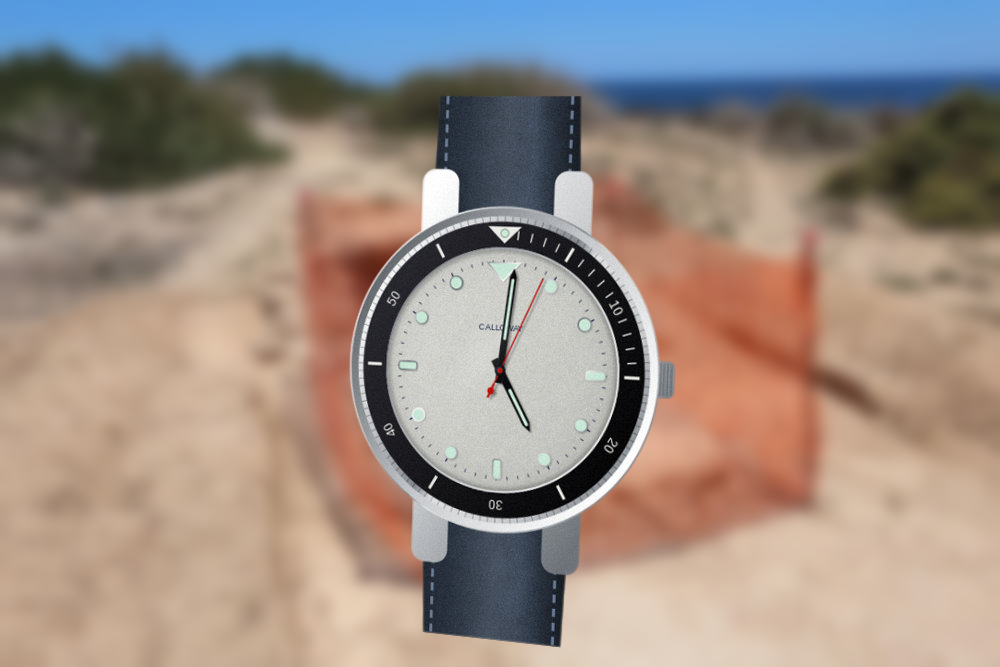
5:01:04
